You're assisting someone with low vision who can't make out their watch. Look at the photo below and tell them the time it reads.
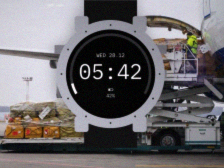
5:42
